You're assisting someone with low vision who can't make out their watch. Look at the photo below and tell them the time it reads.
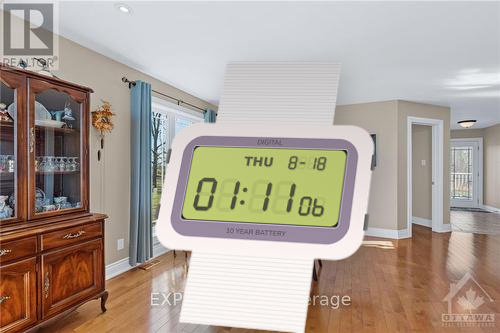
1:11:06
